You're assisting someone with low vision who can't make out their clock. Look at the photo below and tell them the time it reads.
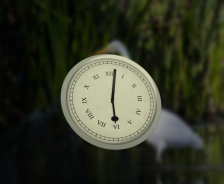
6:02
